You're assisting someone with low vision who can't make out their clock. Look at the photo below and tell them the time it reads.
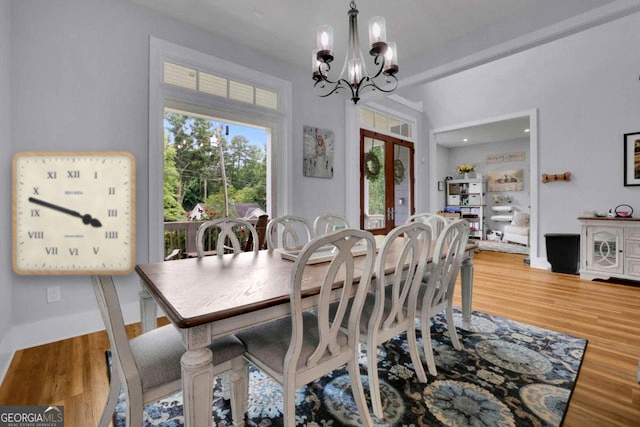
3:48
